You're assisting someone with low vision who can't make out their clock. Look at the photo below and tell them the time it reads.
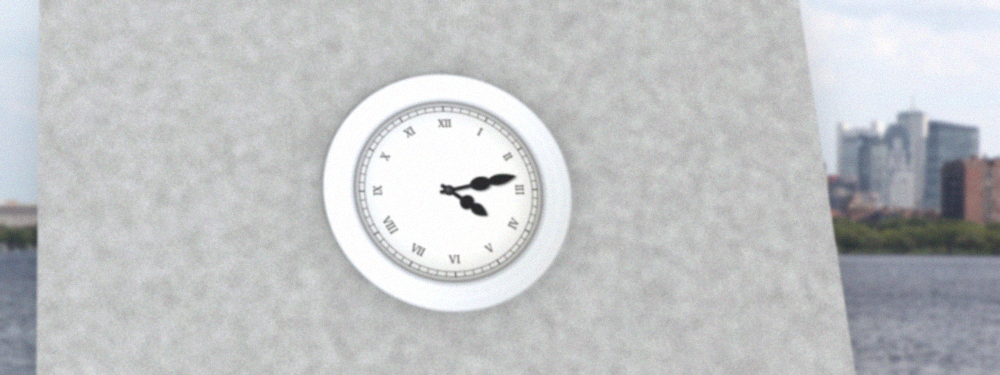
4:13
